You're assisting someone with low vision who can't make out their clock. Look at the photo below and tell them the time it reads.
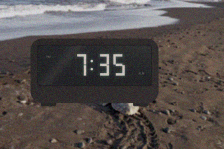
7:35
